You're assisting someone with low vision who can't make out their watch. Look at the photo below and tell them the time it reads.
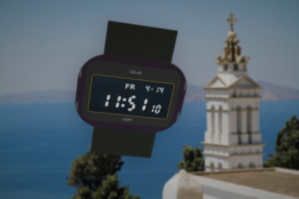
11:51:10
